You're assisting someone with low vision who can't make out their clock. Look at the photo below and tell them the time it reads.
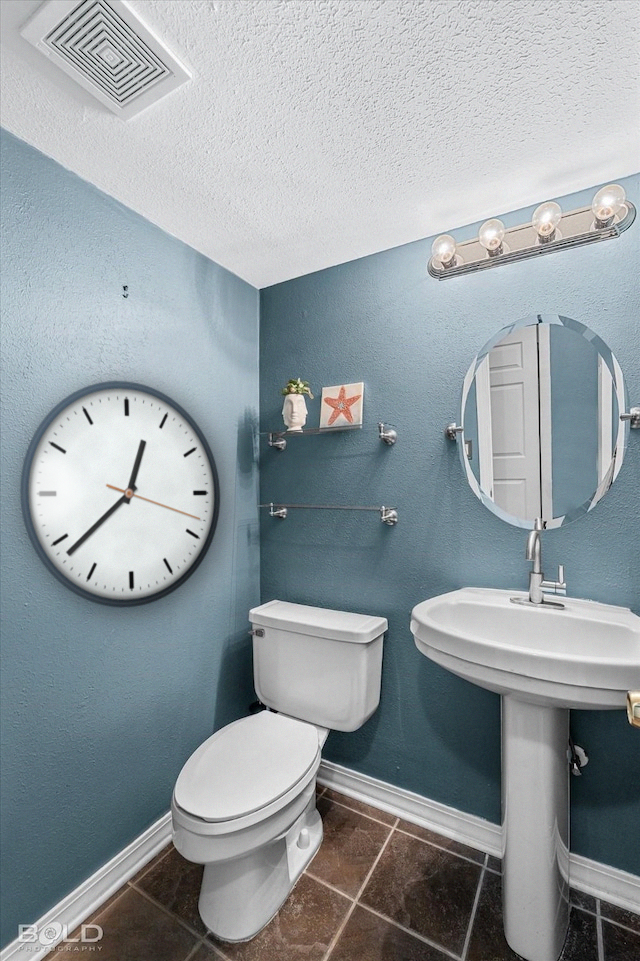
12:38:18
